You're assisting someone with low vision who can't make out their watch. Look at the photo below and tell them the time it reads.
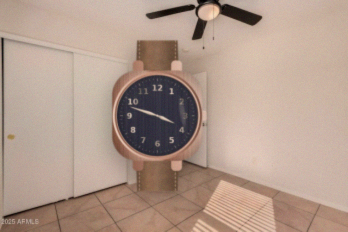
3:48
